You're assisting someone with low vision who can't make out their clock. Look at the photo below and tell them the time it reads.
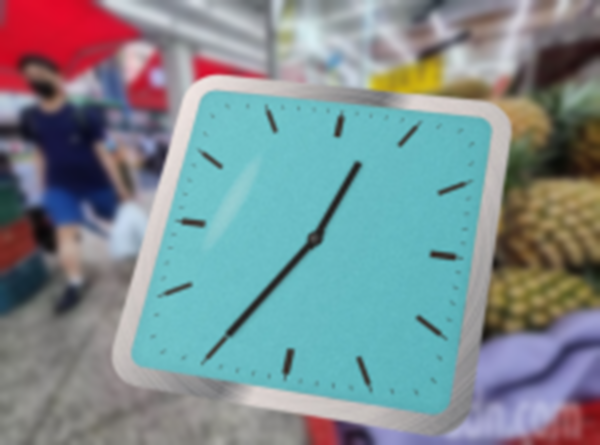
12:35
